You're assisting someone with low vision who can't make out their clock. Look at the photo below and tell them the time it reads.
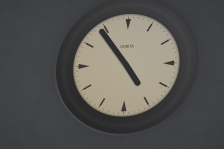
4:54
